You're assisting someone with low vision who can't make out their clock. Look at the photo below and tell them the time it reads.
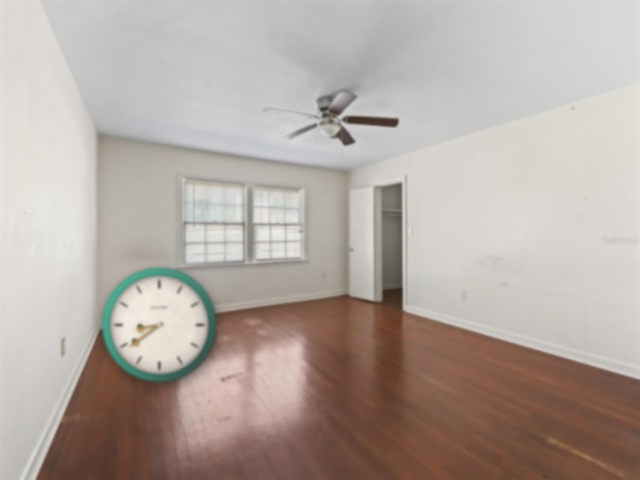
8:39
